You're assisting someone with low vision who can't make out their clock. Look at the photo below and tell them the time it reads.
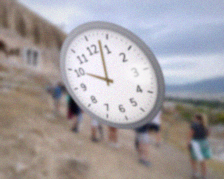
10:03
